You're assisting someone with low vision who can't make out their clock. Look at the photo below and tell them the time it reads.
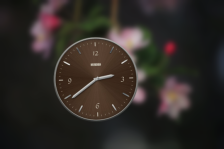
2:39
